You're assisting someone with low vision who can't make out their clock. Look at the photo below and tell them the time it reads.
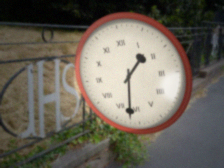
1:32
